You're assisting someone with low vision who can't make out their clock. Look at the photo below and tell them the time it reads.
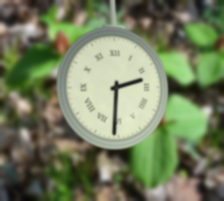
2:31
